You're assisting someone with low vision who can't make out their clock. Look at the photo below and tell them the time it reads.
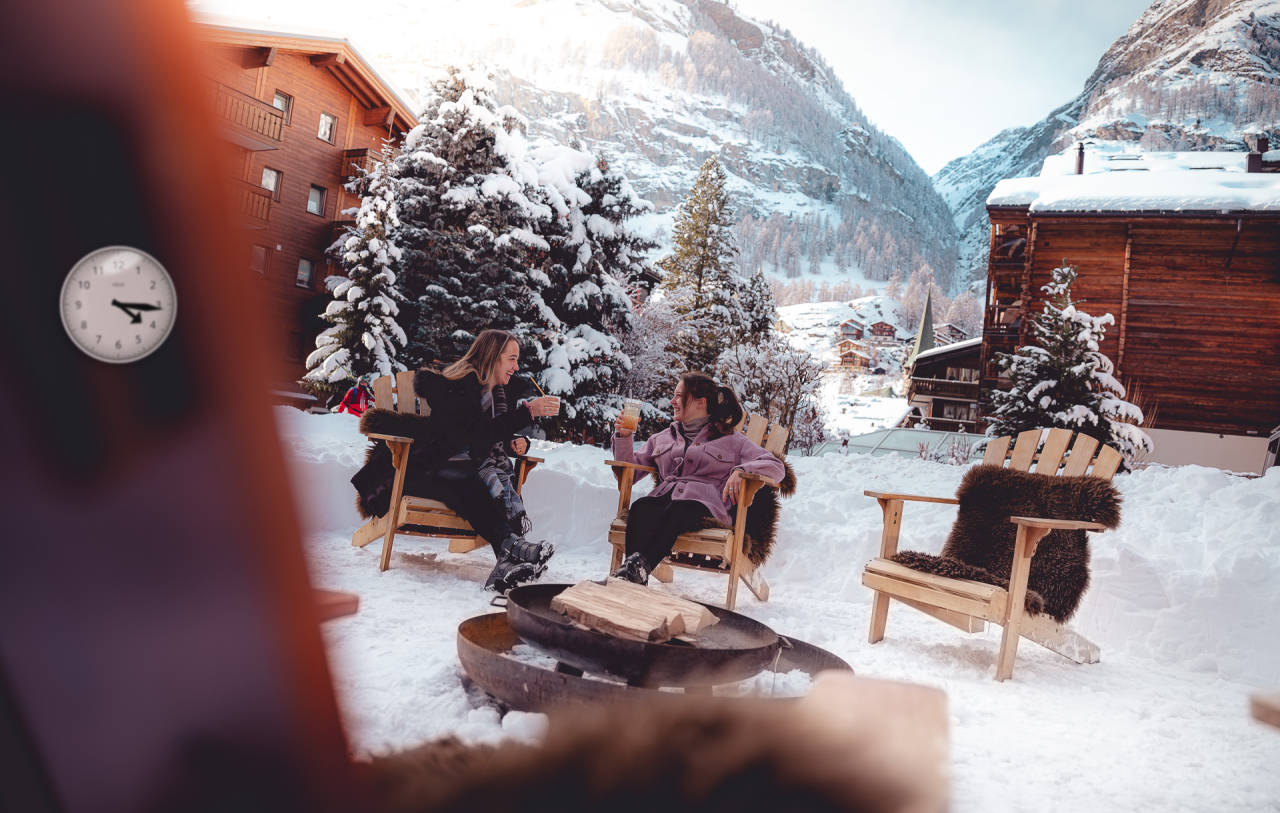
4:16
